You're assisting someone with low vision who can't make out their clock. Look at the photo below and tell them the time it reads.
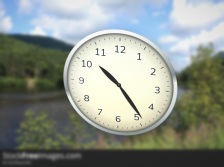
10:24
